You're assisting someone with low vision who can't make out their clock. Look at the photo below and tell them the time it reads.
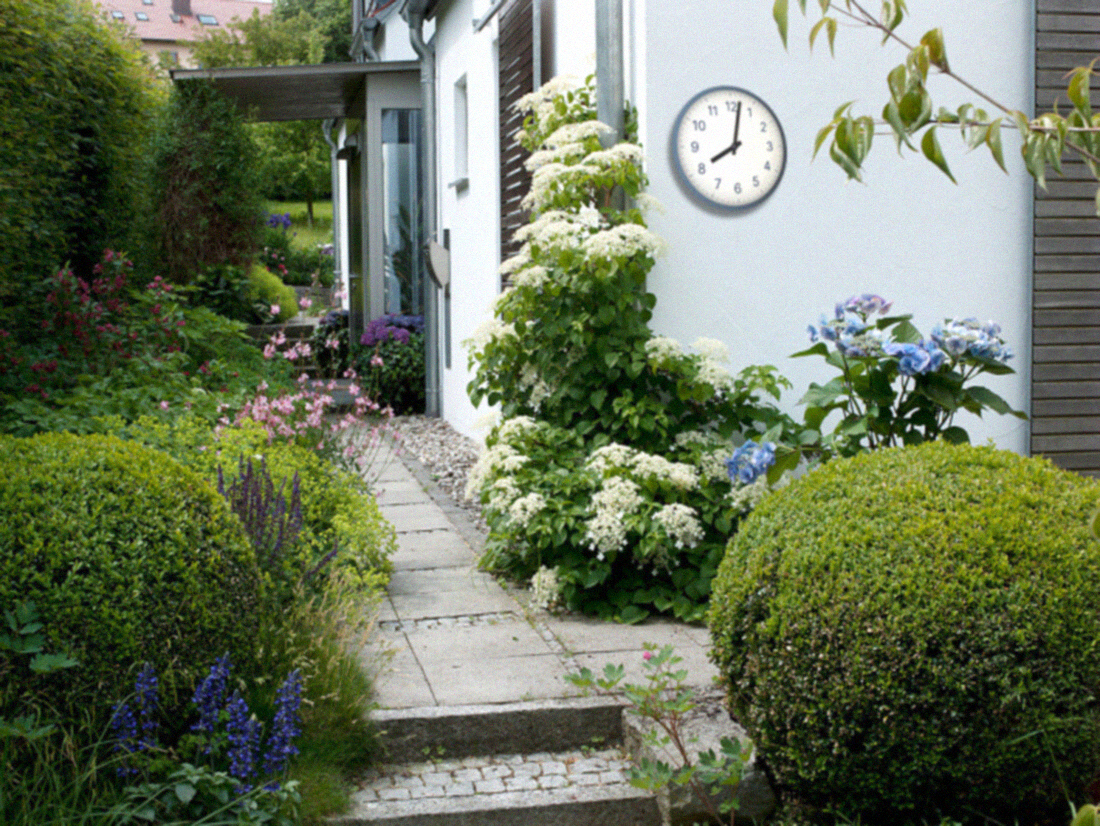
8:02
